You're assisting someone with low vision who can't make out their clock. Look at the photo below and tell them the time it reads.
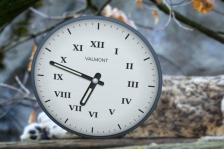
6:48
